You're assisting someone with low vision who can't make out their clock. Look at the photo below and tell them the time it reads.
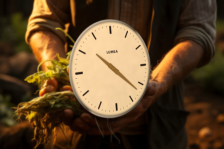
10:22
